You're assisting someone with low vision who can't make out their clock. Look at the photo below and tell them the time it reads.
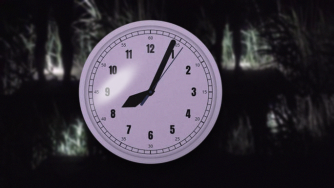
8:04:06
